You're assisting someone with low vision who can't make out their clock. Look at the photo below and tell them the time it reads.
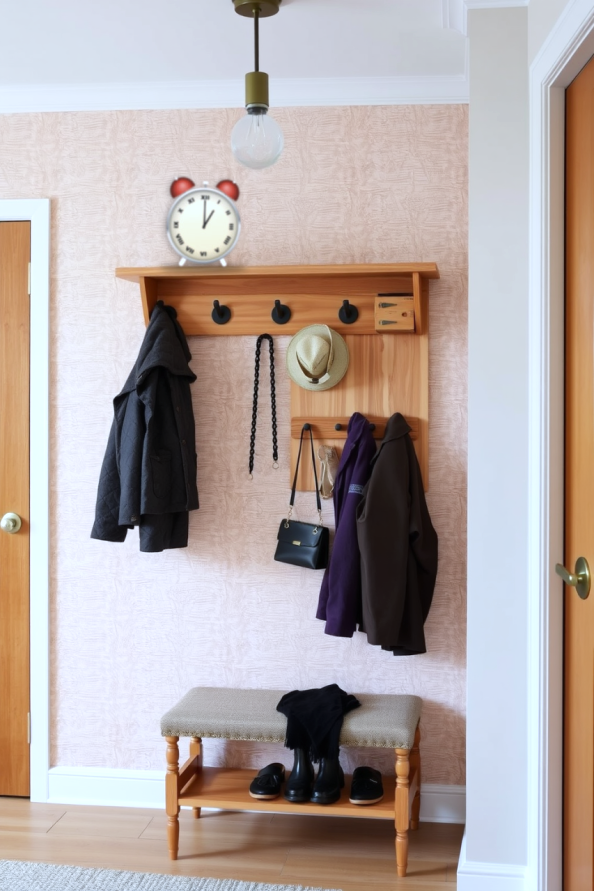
1:00
